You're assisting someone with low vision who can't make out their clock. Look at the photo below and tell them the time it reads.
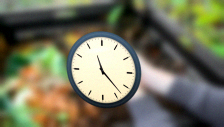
11:23
